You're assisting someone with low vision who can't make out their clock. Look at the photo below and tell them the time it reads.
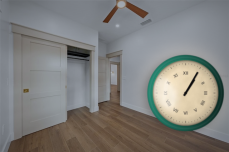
1:05
